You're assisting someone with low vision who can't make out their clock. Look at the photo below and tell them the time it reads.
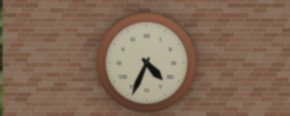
4:34
